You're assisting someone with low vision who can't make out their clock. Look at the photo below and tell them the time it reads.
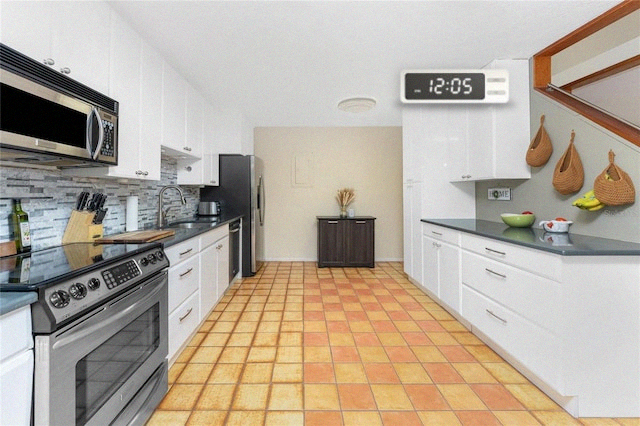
12:05
